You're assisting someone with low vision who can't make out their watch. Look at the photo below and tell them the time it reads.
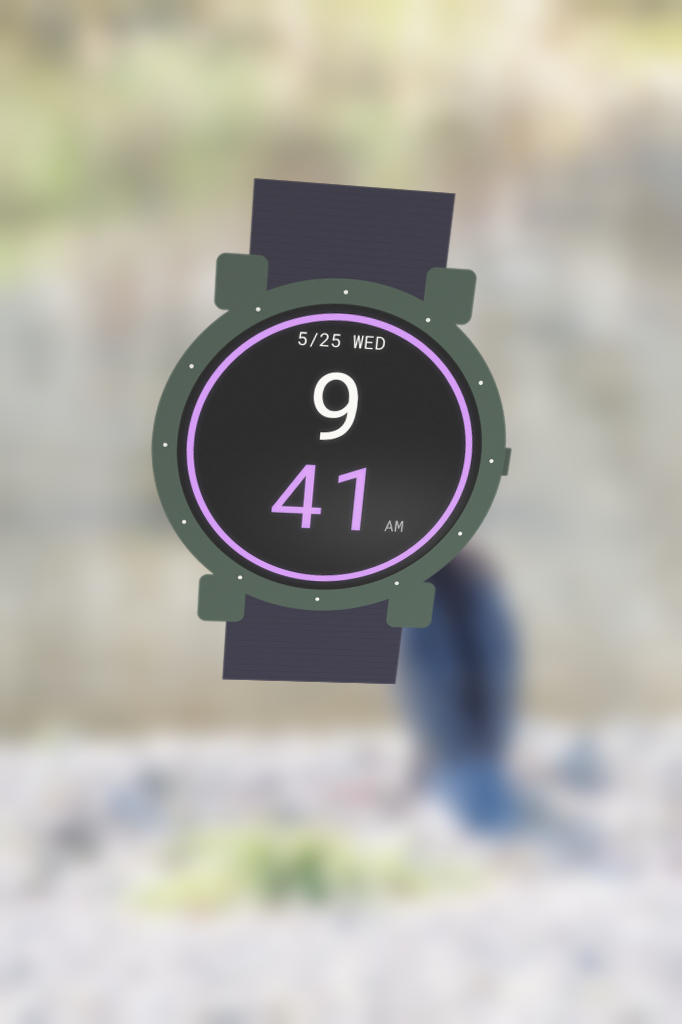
9:41
